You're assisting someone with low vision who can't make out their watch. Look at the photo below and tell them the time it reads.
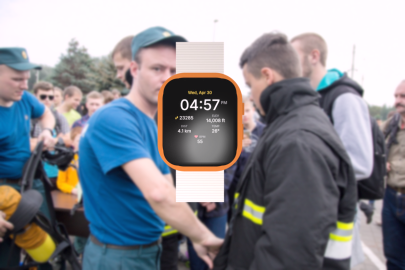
4:57
